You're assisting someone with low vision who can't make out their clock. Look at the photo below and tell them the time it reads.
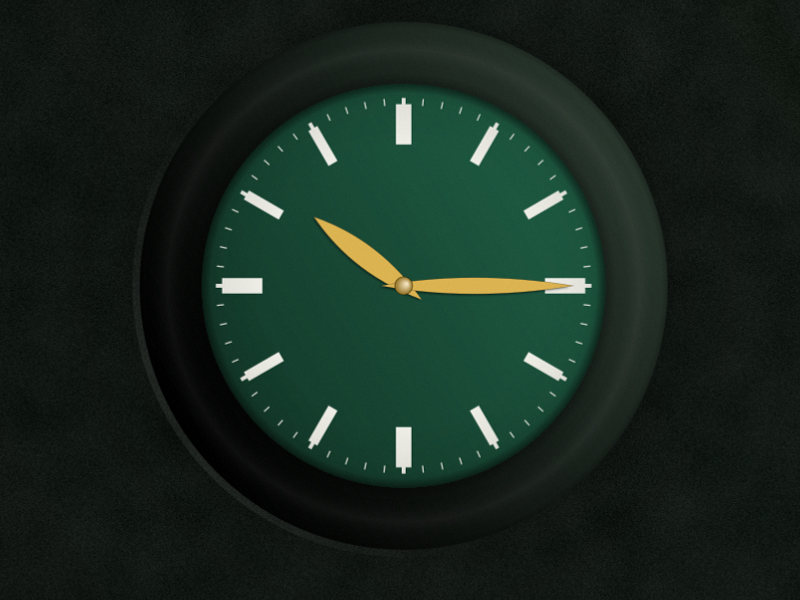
10:15
